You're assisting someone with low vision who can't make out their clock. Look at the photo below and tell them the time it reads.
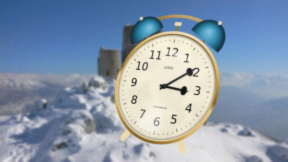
3:09
